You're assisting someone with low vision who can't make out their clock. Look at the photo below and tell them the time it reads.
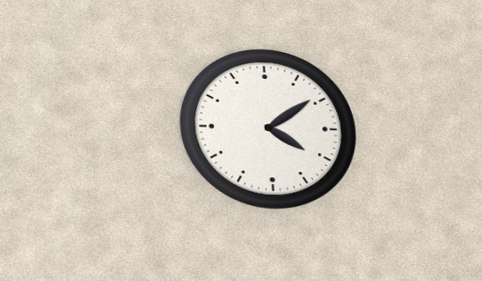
4:09
